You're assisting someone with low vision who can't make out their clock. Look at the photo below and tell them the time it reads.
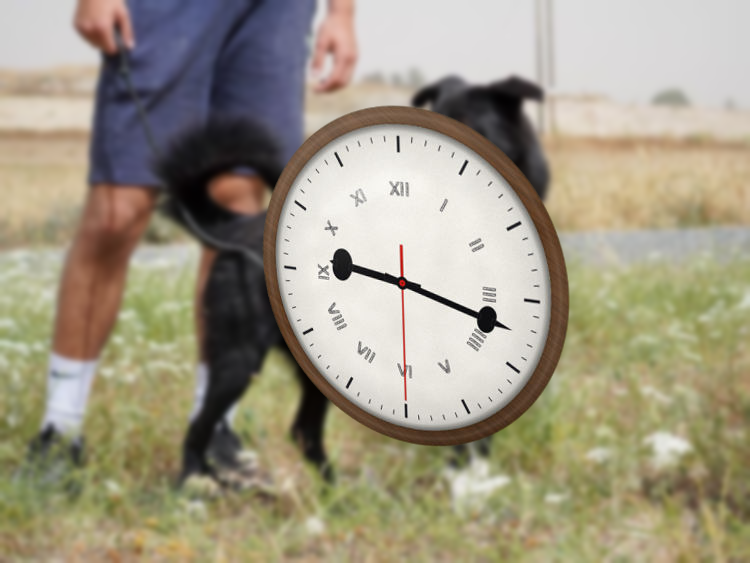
9:17:30
